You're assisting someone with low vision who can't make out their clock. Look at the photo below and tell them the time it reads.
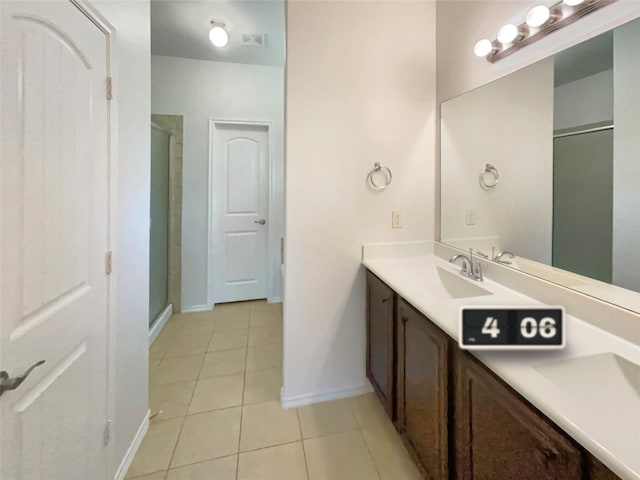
4:06
